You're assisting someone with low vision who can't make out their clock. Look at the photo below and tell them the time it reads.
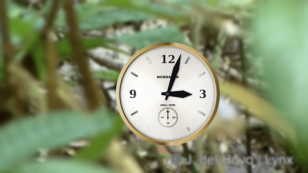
3:03
